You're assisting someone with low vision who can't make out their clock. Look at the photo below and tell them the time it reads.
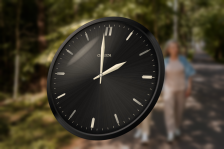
1:59
